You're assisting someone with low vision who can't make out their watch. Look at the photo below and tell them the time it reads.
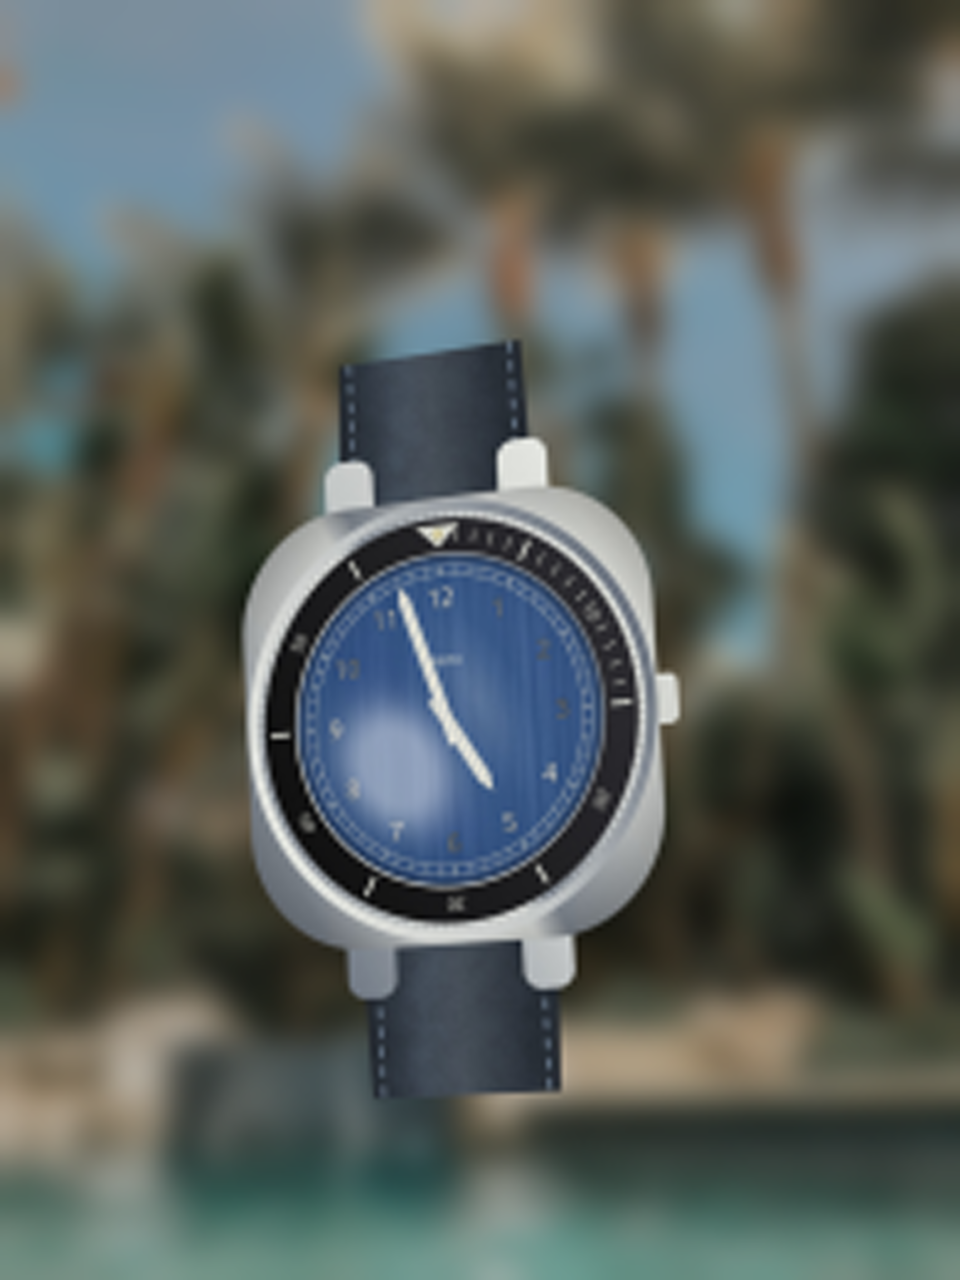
4:57
